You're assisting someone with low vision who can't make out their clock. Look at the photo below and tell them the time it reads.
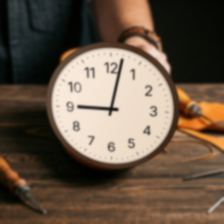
9:02
